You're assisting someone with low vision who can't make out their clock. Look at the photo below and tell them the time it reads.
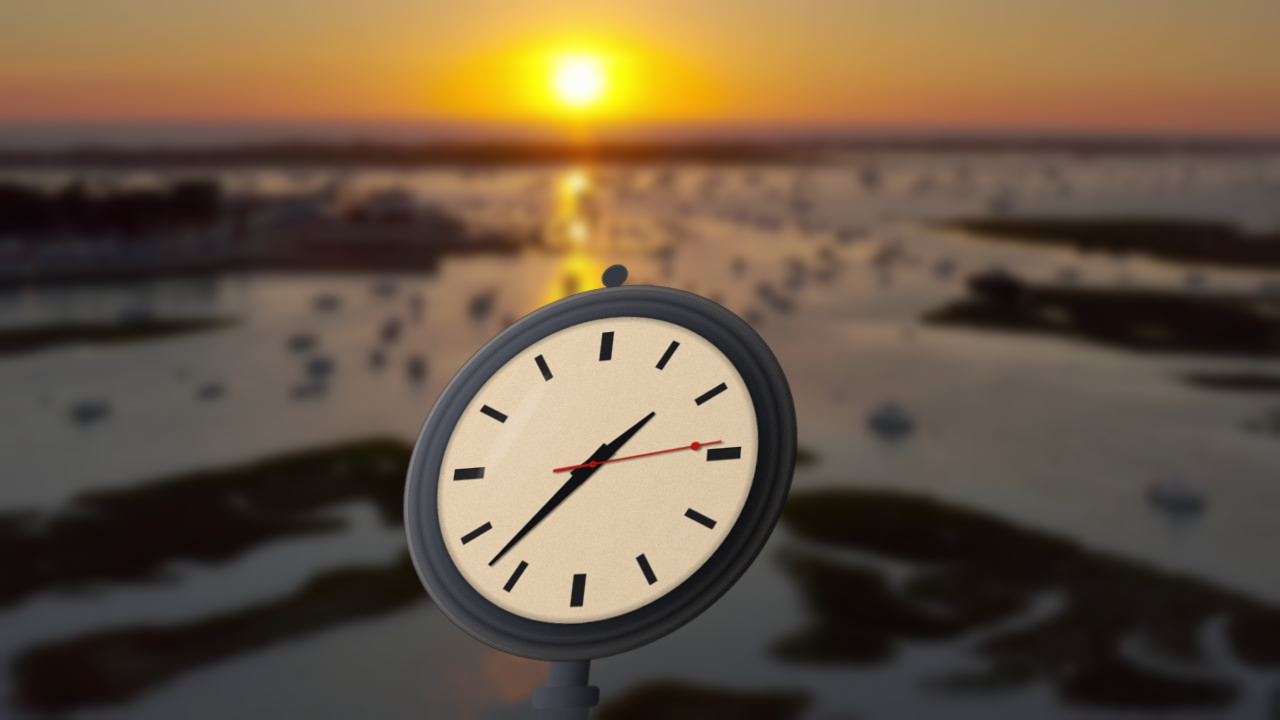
1:37:14
